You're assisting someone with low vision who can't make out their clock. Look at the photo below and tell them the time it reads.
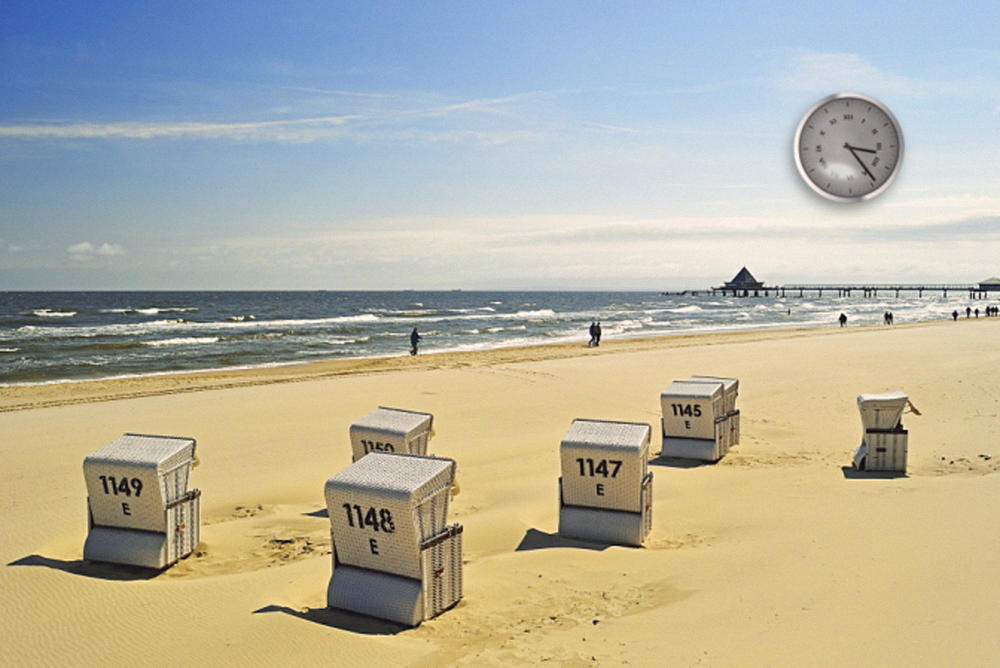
3:24
